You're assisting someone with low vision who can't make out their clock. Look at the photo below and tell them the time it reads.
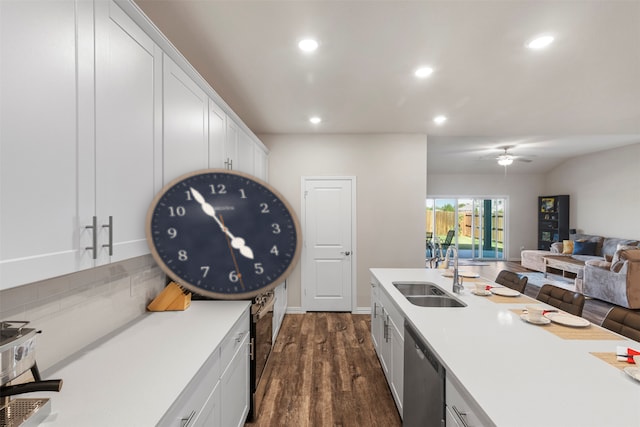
4:55:29
